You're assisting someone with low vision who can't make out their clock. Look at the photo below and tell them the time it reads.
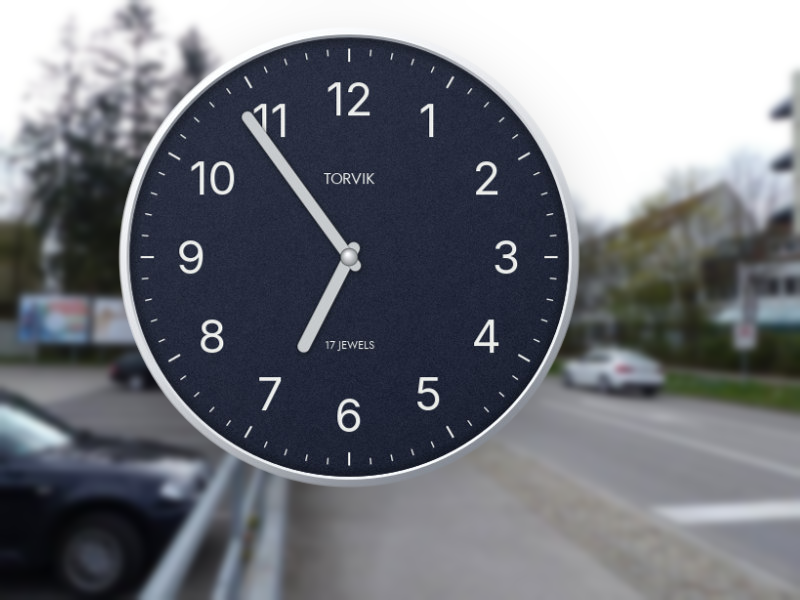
6:54
